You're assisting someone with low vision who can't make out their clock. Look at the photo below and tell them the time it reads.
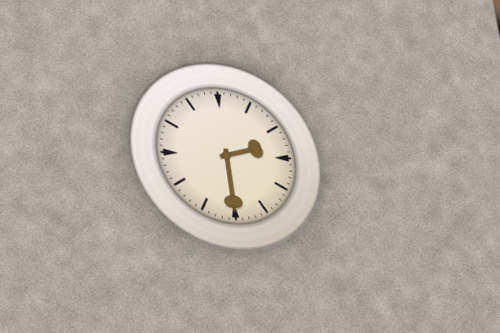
2:30
